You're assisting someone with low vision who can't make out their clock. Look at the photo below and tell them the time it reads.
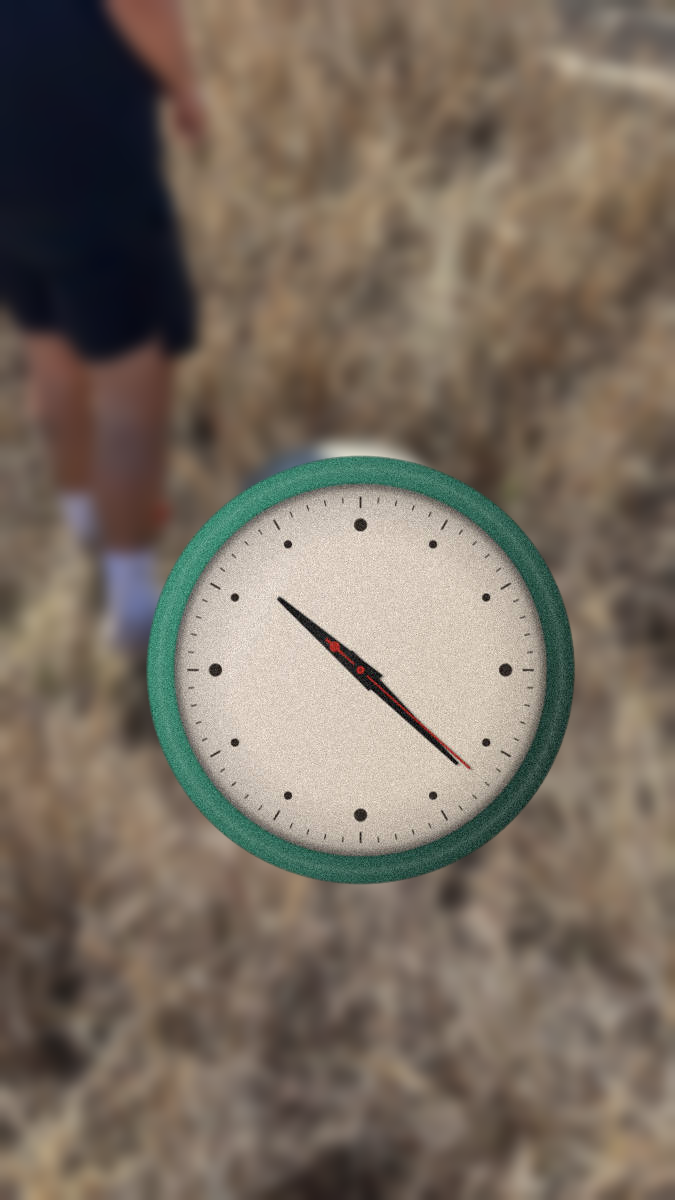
10:22:22
